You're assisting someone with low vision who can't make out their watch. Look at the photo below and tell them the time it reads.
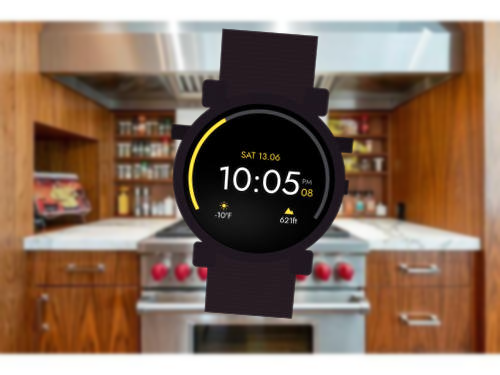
10:05:08
